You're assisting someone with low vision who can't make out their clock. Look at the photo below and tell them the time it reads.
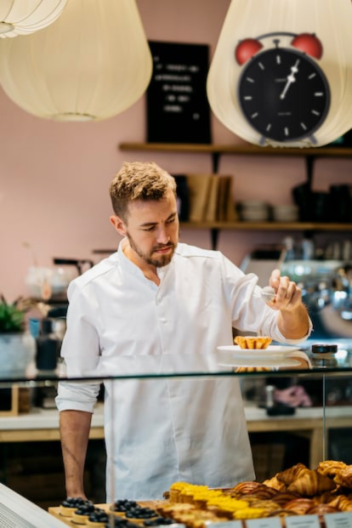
1:05
